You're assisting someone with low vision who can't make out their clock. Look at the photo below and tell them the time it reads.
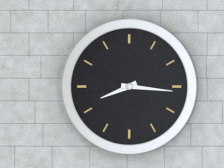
8:16
